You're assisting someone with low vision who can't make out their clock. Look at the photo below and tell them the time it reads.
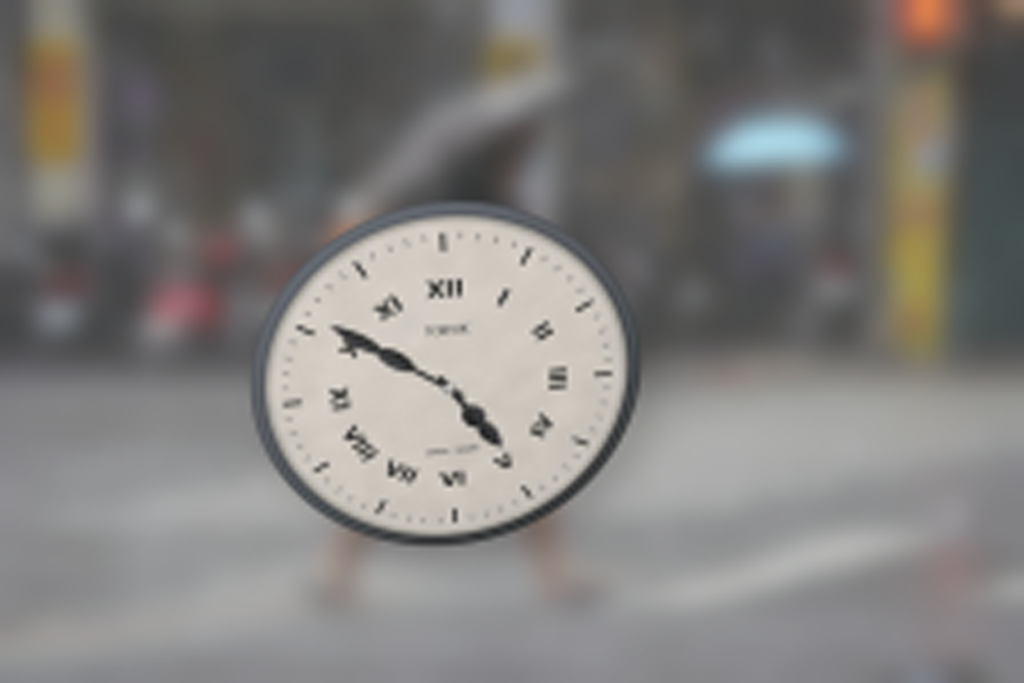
4:51
